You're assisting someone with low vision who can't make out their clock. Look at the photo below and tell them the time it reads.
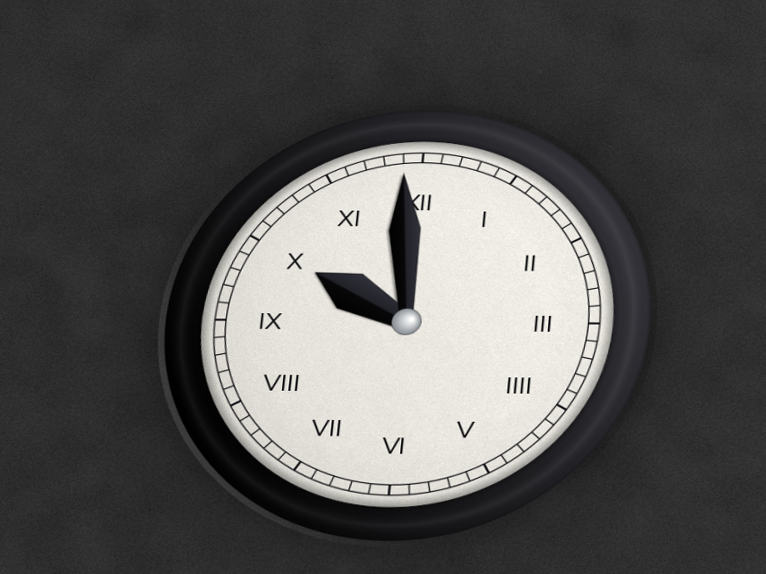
9:59
